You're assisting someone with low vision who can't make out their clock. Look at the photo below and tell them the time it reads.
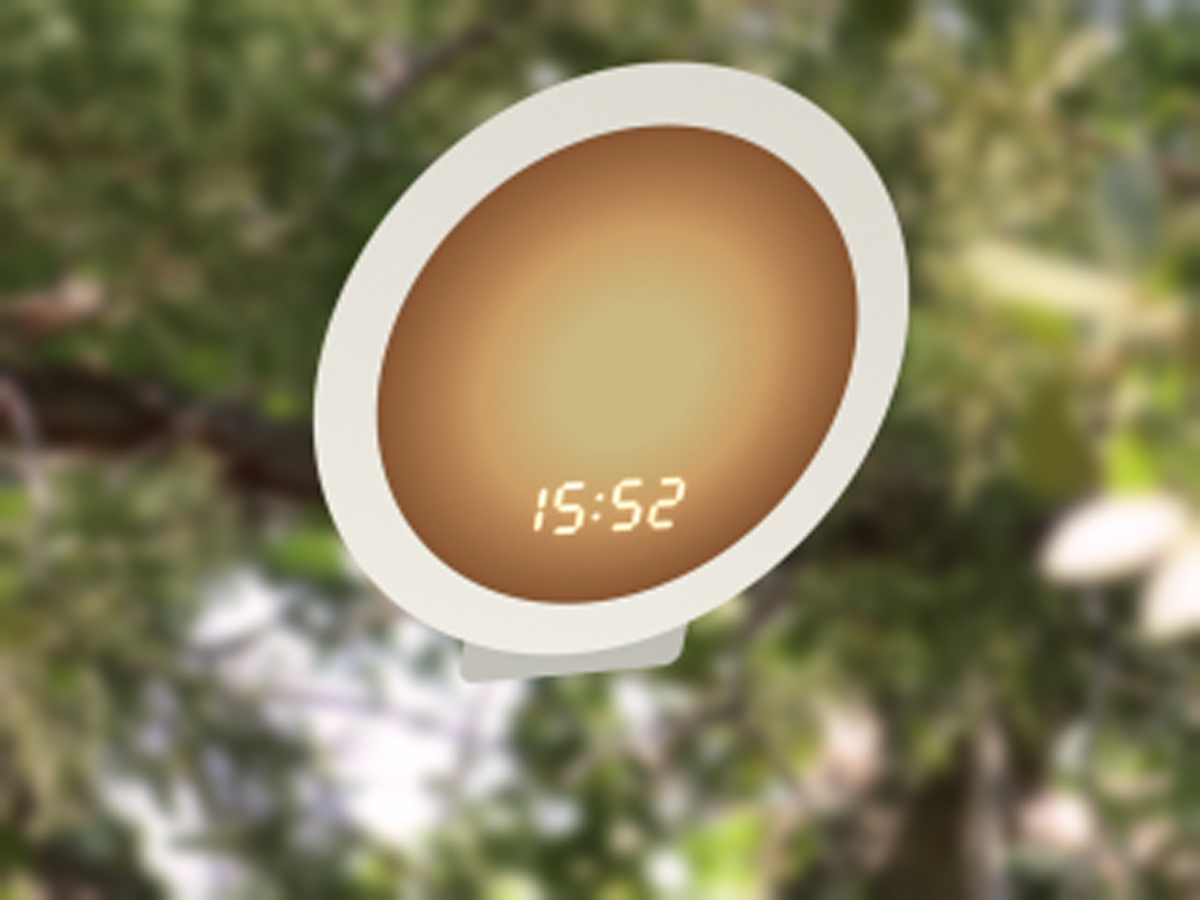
15:52
